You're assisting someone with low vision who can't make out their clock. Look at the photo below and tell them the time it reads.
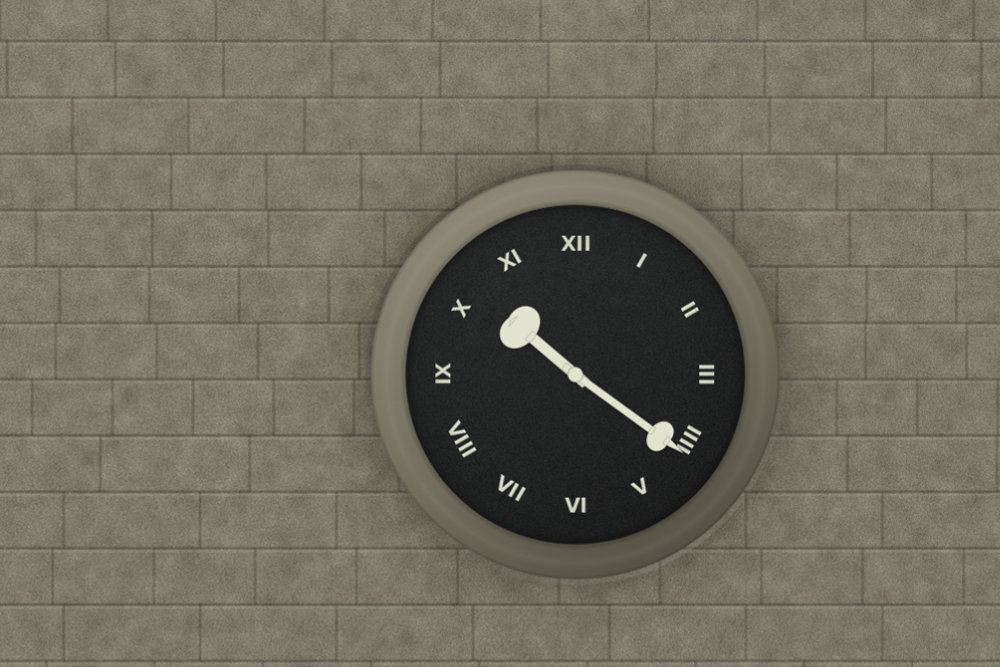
10:21
